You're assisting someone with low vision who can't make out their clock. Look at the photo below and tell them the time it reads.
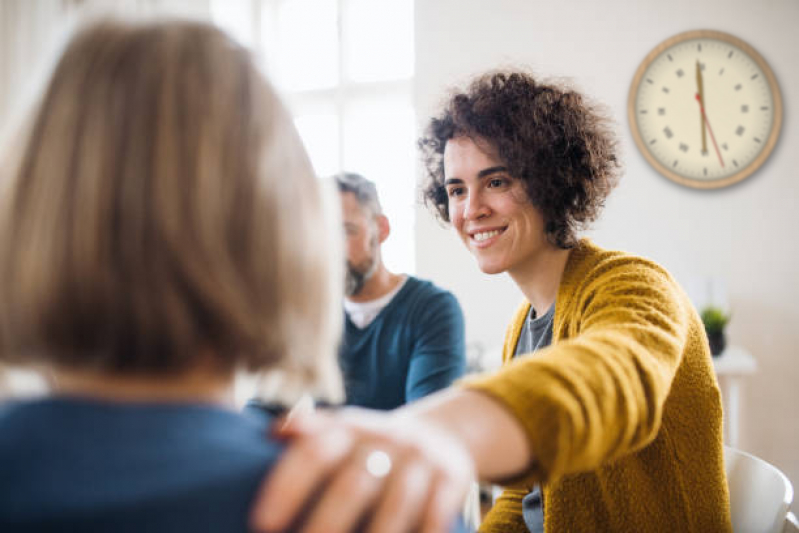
5:59:27
